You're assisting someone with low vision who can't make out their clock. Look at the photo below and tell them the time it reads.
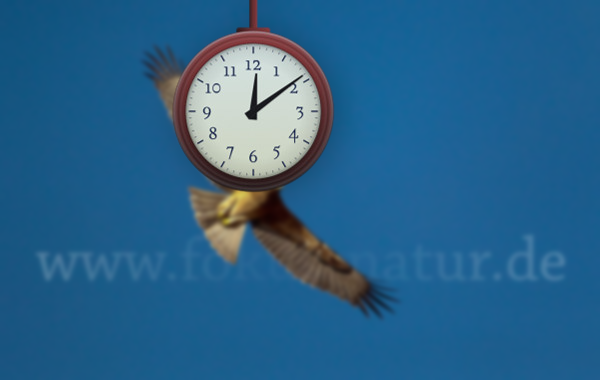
12:09
